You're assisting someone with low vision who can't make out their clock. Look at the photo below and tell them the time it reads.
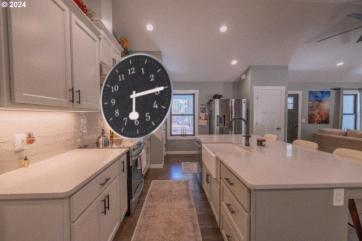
6:15
